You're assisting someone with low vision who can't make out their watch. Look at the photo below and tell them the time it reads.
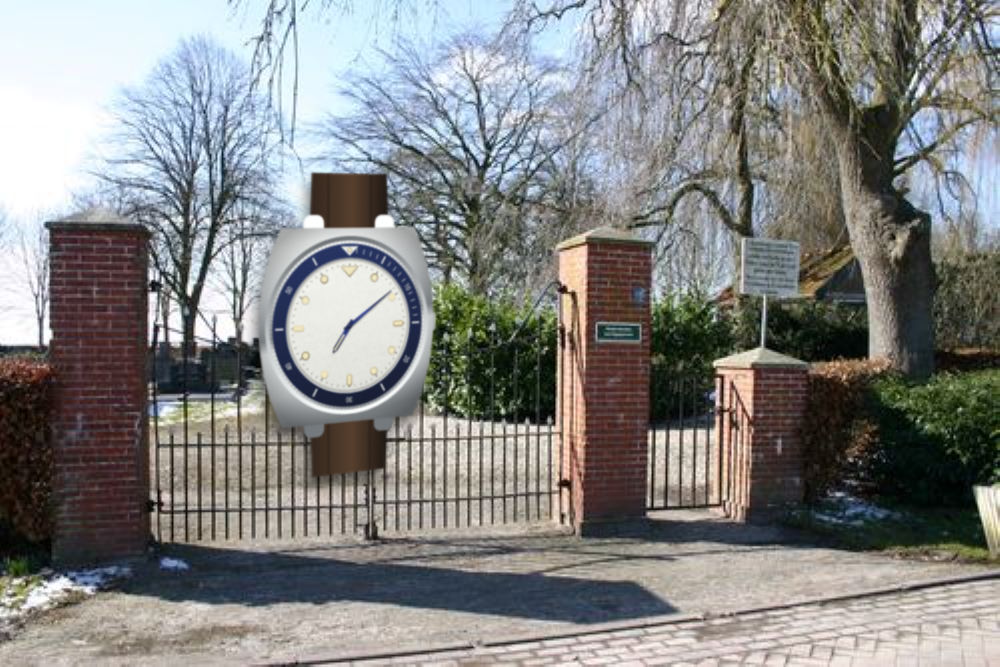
7:09
